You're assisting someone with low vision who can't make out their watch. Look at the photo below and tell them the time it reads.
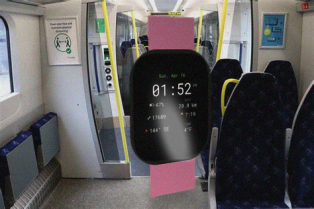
1:52
